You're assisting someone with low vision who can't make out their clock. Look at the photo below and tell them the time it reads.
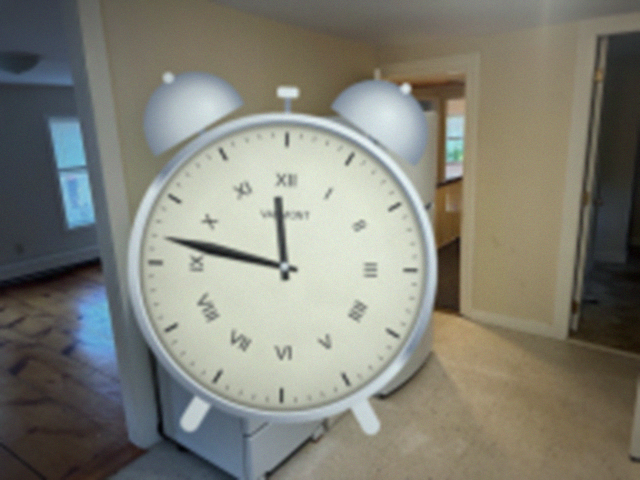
11:47
